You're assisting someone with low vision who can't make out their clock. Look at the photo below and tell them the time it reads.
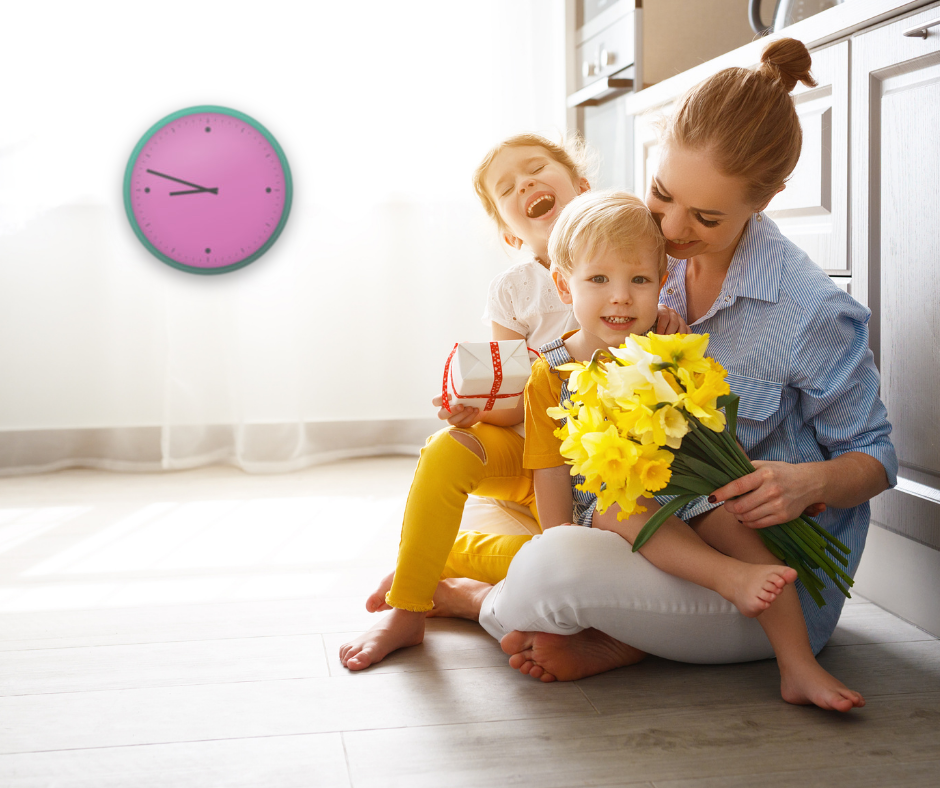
8:48
